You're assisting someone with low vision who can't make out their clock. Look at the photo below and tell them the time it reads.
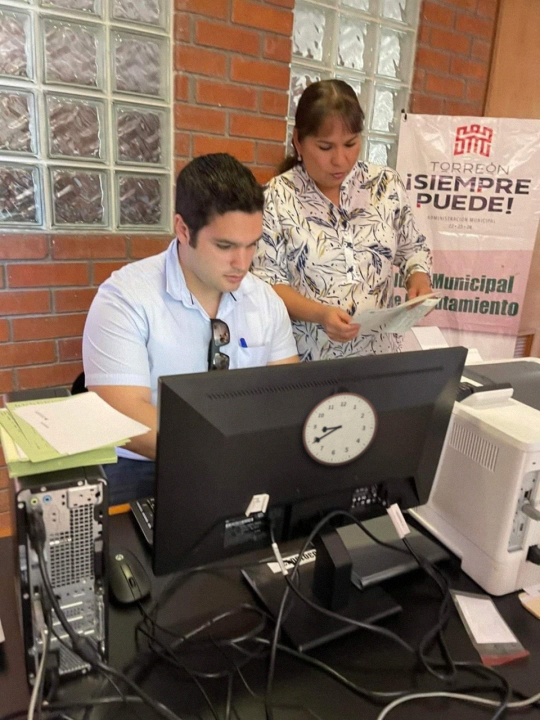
8:39
